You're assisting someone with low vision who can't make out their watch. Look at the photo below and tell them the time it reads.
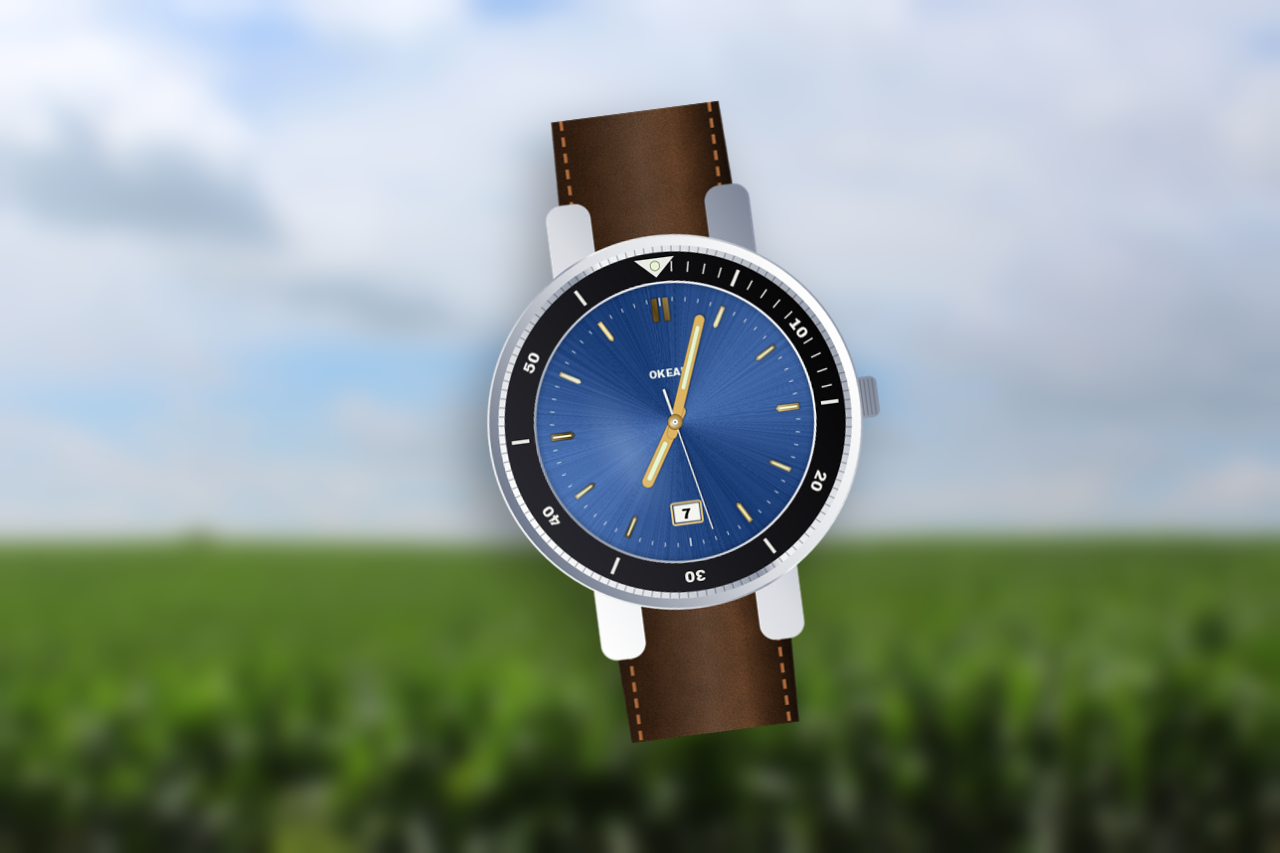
7:03:28
